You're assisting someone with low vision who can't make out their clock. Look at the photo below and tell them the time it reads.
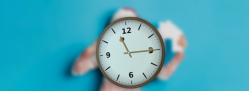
11:15
